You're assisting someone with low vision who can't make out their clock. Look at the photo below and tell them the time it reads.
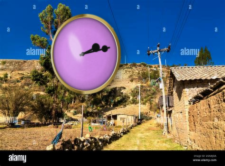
2:13
